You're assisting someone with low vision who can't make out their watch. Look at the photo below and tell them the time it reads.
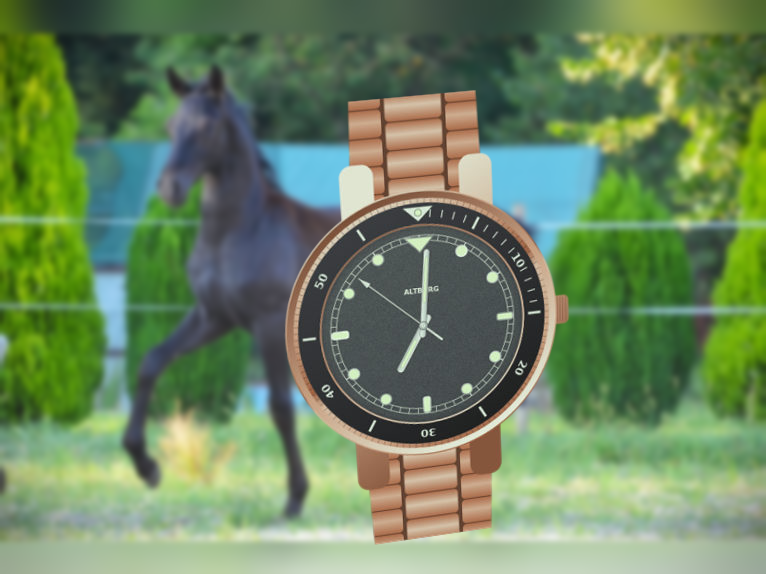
7:00:52
